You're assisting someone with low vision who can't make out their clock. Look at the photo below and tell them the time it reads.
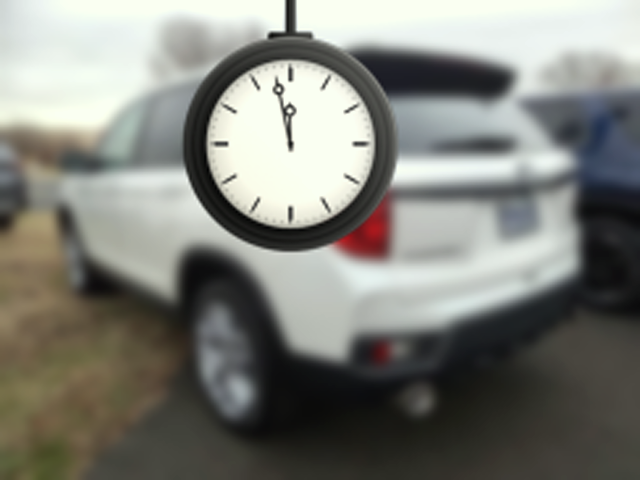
11:58
